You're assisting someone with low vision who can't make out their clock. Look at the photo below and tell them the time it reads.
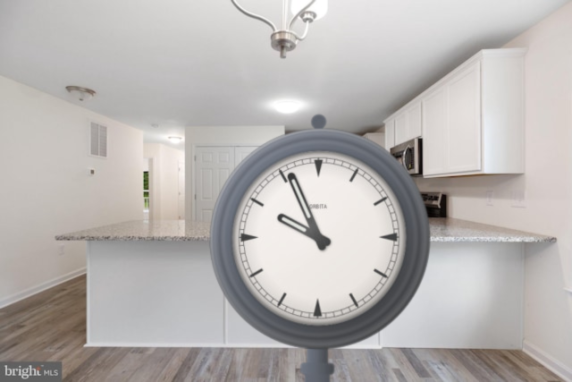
9:56
